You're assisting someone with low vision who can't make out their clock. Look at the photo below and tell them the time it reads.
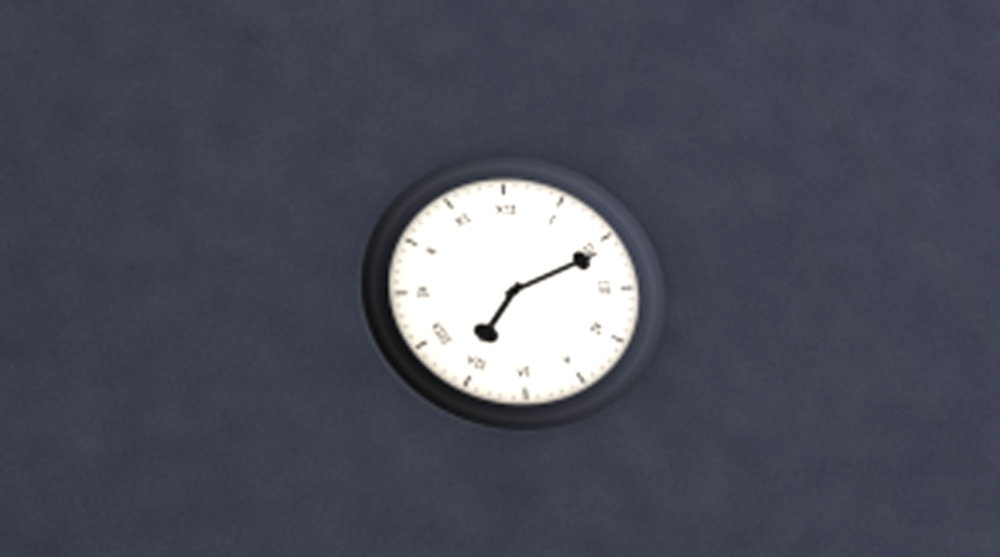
7:11
